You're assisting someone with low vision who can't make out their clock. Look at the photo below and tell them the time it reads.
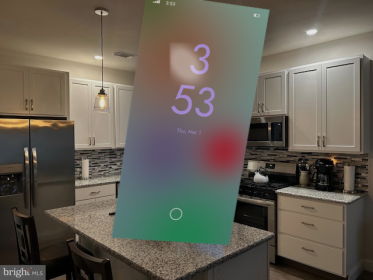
3:53
